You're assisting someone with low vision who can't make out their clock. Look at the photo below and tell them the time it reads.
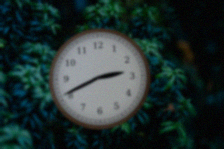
2:41
